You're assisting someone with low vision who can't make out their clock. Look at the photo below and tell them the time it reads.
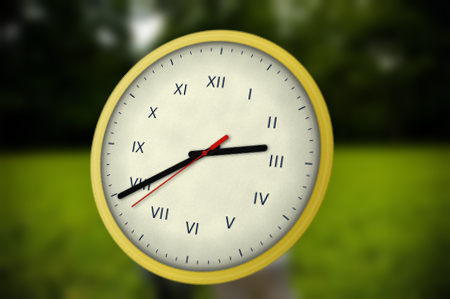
2:39:38
